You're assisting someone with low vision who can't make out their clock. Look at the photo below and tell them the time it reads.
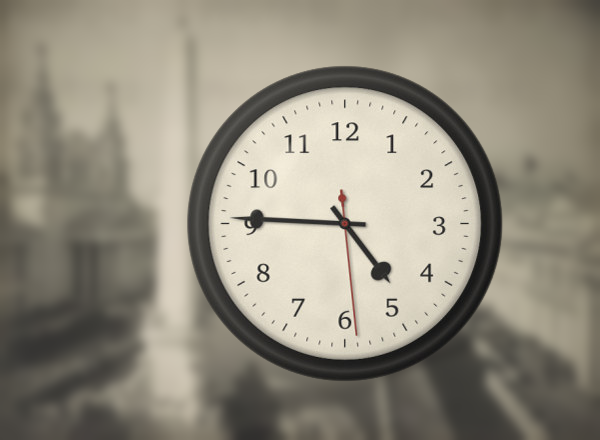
4:45:29
